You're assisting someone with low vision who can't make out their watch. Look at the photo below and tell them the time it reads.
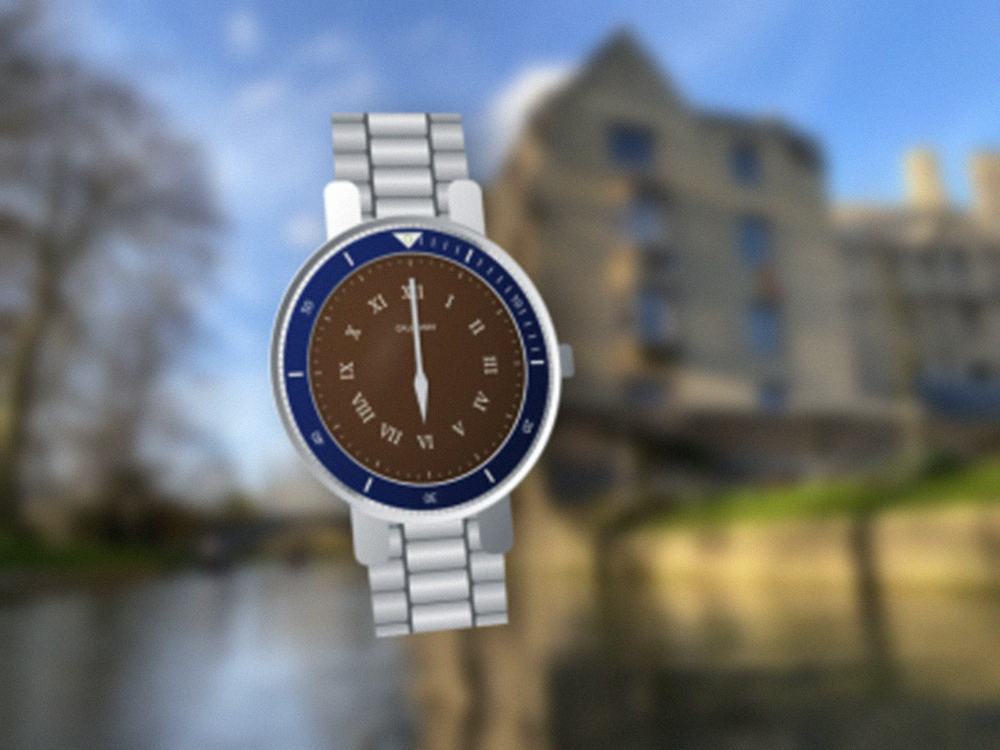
6:00
